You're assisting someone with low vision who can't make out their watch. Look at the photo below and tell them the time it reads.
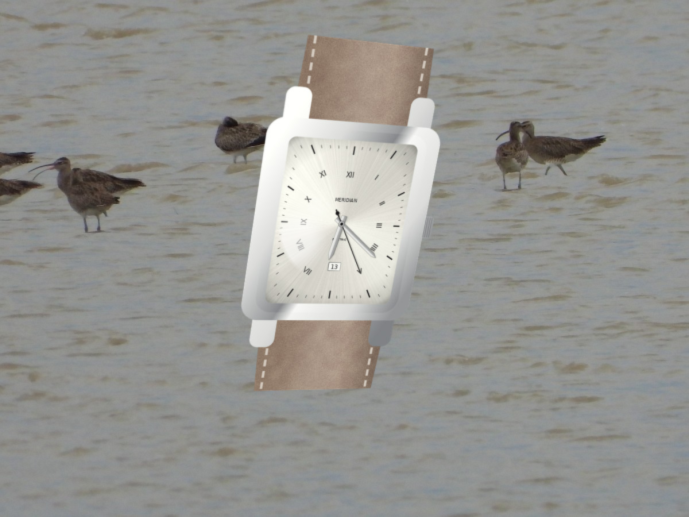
6:21:25
